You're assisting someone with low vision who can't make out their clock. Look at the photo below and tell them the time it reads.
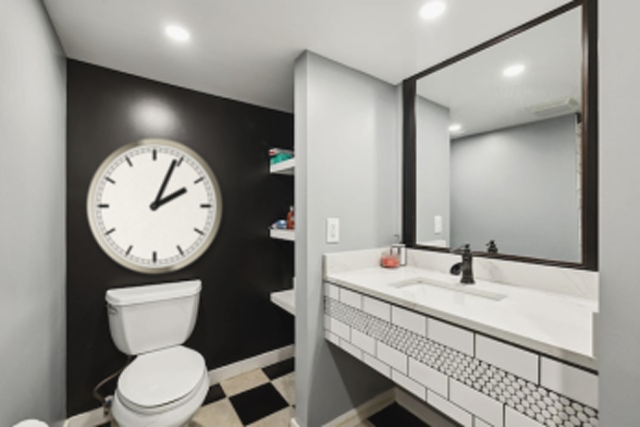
2:04
